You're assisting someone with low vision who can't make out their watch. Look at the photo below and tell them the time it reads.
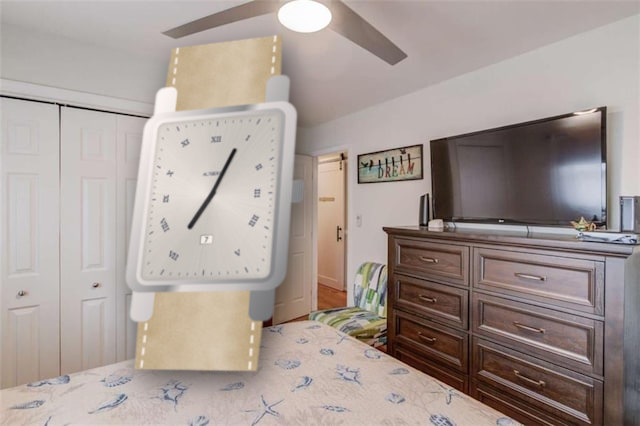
7:04
